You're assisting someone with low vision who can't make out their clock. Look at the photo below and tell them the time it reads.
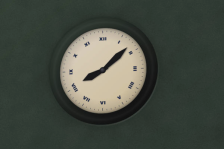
8:08
